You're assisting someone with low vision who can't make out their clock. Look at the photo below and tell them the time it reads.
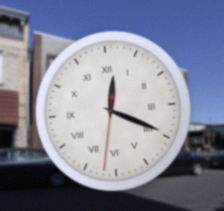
12:19:32
